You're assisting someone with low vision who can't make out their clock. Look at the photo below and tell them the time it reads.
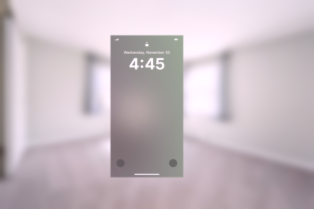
4:45
